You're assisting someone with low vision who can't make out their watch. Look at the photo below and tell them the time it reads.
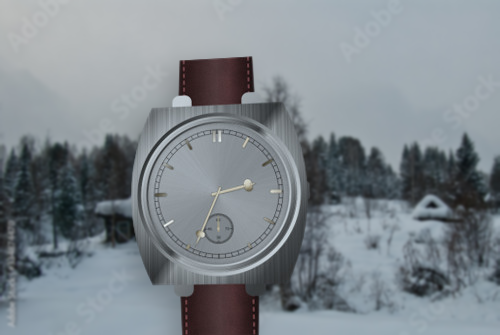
2:34
